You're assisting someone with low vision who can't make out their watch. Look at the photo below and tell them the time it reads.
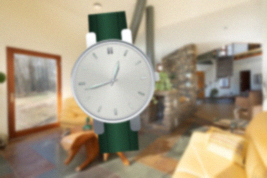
12:43
